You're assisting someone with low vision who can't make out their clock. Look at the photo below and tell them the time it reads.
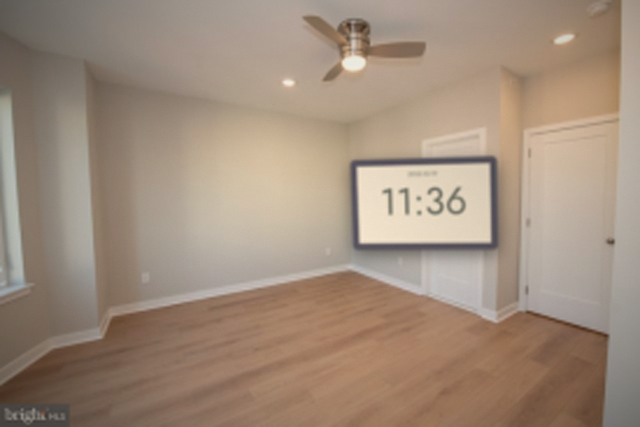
11:36
